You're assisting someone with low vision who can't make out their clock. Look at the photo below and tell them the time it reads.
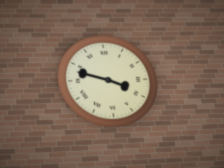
3:48
